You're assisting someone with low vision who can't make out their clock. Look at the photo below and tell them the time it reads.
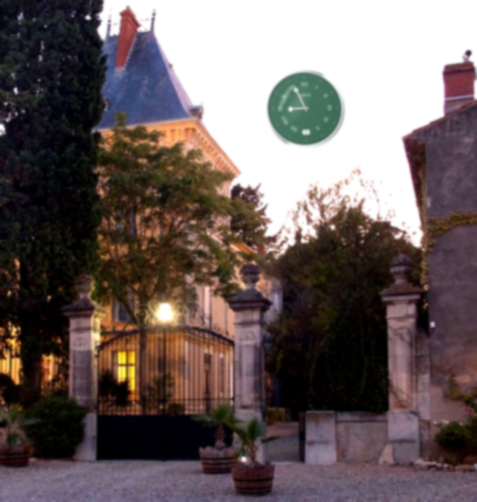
8:56
